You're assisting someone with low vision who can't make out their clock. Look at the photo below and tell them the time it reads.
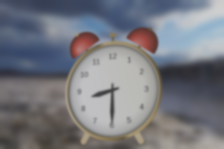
8:30
